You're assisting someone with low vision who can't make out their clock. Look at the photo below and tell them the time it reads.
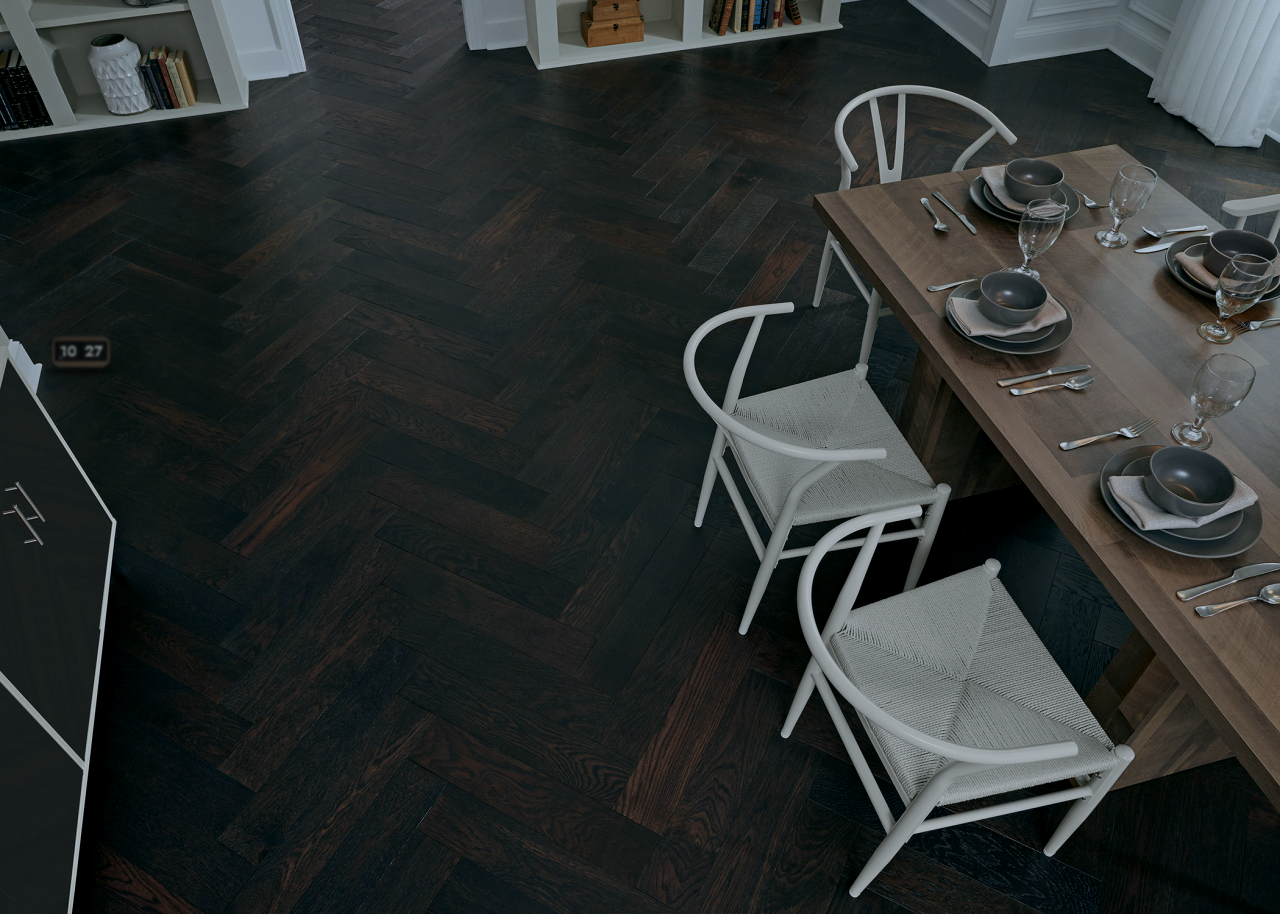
10:27
